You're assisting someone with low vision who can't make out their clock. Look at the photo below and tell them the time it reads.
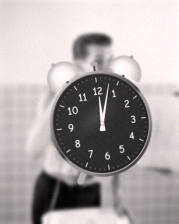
12:03
